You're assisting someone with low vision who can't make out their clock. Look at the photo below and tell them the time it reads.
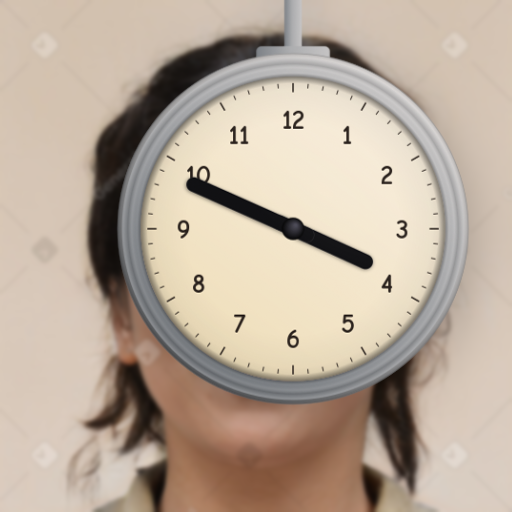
3:49
